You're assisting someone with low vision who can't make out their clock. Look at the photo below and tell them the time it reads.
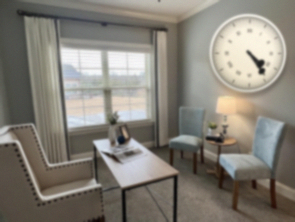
4:24
